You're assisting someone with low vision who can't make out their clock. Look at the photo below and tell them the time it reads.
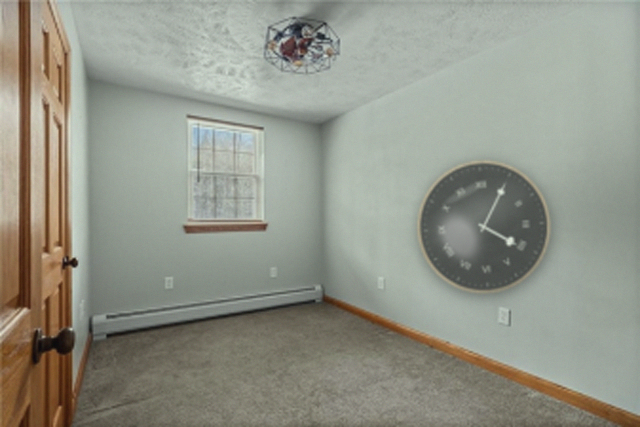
4:05
